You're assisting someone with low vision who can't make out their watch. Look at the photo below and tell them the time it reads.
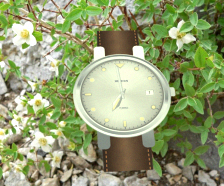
6:59
